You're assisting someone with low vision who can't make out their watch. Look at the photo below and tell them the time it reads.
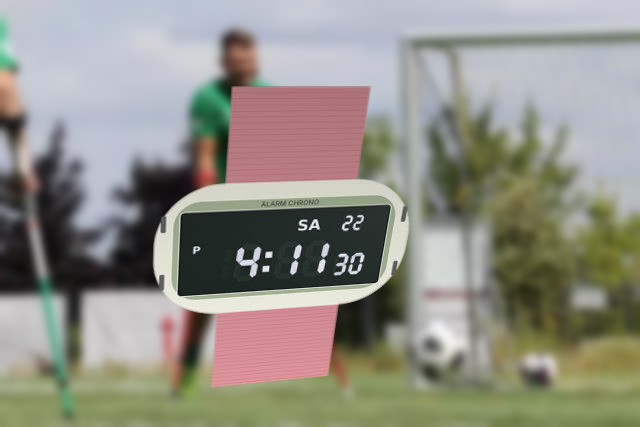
4:11:30
